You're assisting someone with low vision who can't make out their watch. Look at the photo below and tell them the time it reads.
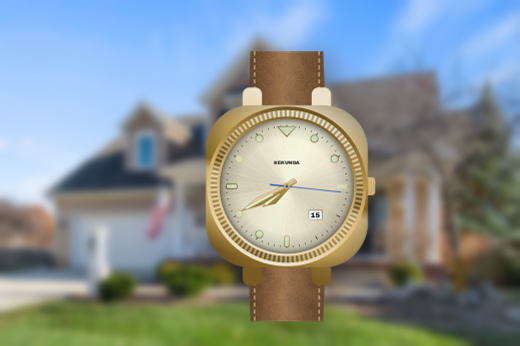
7:40:16
